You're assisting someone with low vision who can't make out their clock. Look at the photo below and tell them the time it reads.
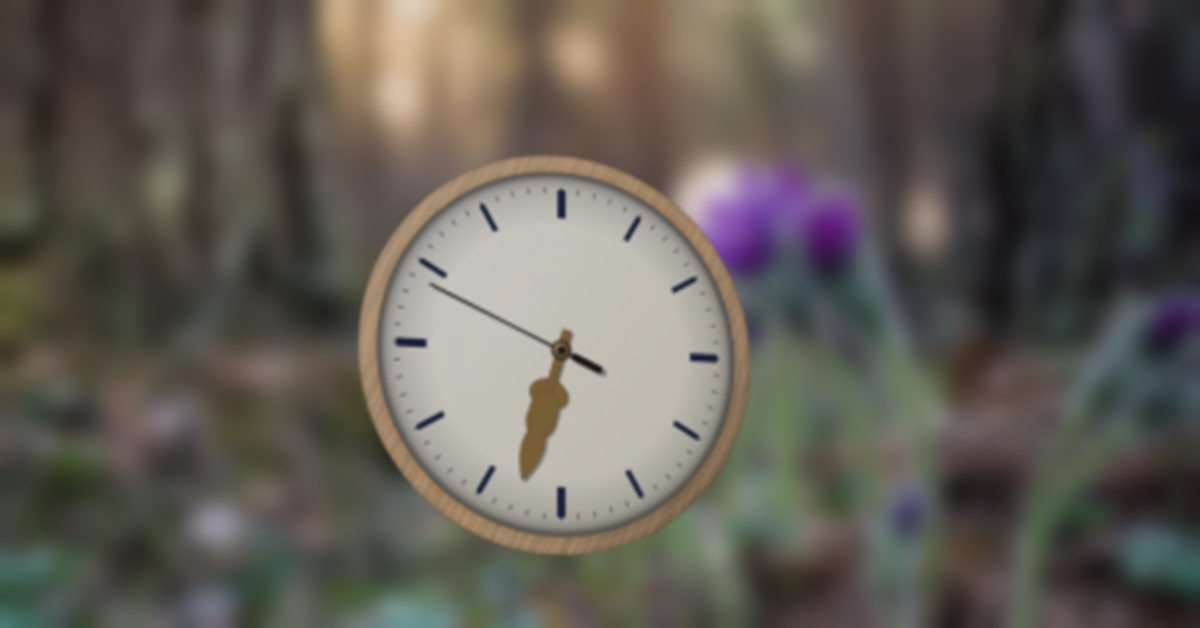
6:32:49
